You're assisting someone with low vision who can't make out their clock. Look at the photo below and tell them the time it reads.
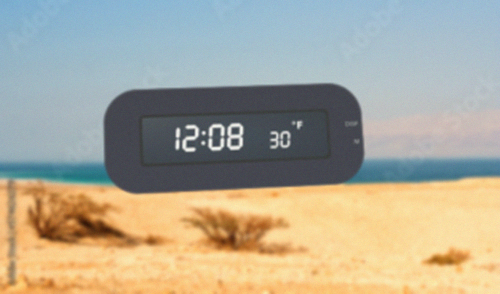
12:08
